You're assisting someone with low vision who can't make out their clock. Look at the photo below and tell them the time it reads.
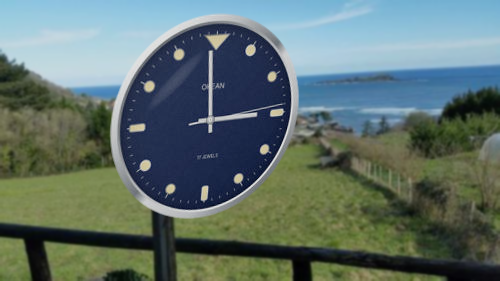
2:59:14
